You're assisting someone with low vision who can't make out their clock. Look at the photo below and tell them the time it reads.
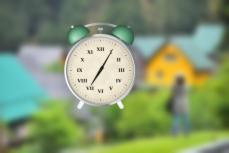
7:05
